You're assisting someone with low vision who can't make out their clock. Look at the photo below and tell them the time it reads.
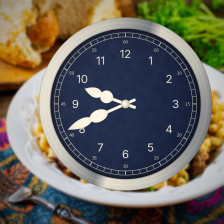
9:41
